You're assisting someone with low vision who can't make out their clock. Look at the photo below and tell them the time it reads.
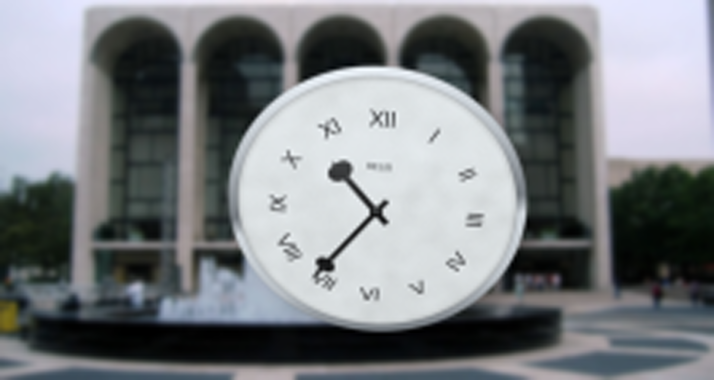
10:36
